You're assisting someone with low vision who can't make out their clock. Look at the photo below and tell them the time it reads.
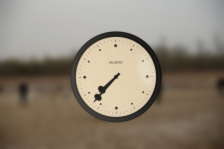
7:37
